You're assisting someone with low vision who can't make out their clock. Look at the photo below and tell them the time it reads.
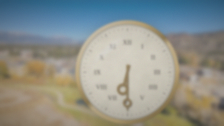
6:30
